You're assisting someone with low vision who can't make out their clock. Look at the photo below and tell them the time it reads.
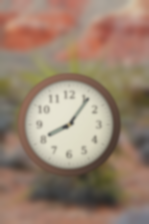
8:06
